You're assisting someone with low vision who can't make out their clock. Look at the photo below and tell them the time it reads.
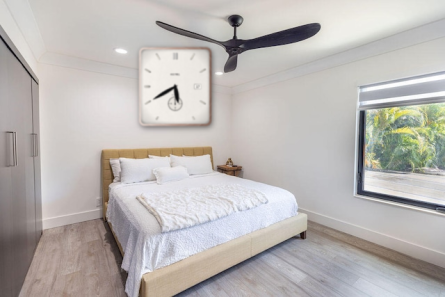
5:40
